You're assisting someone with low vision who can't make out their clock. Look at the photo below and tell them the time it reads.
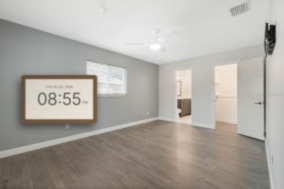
8:55
